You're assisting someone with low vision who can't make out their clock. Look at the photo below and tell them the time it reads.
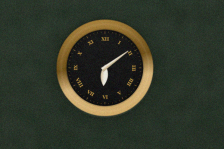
6:09
